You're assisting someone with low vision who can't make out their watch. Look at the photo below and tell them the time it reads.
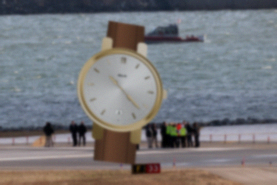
10:22
